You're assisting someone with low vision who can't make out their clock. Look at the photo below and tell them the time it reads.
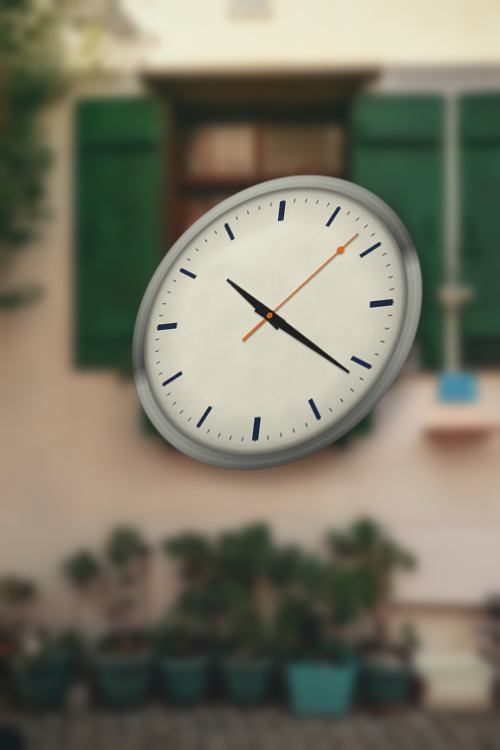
10:21:08
